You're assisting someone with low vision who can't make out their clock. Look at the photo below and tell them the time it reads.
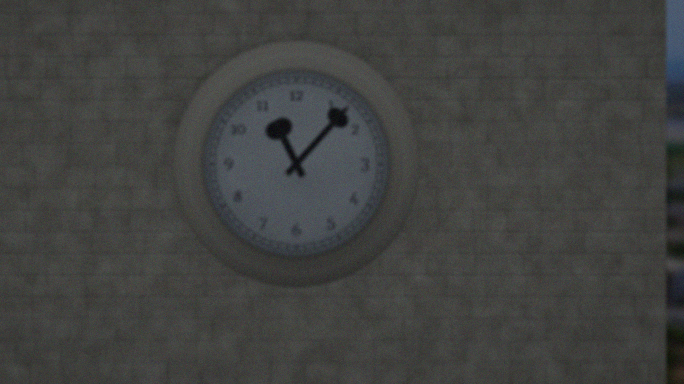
11:07
